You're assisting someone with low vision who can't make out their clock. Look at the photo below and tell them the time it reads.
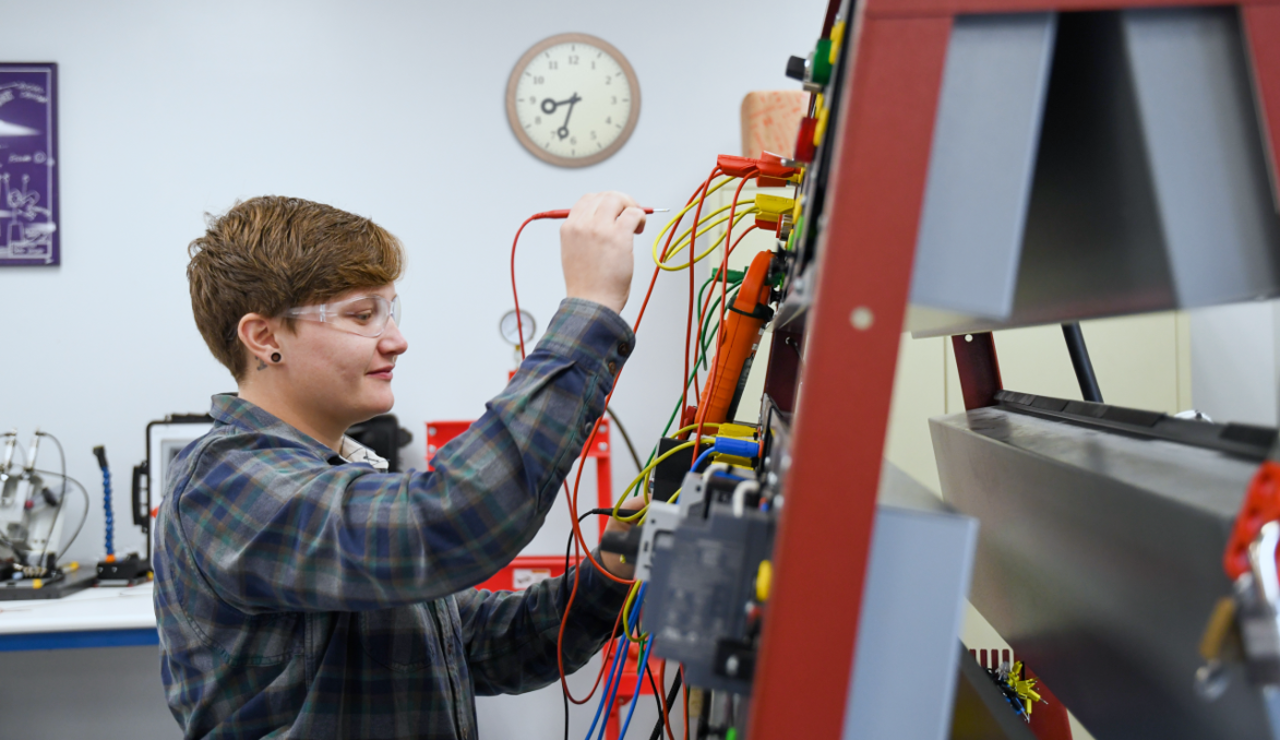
8:33
